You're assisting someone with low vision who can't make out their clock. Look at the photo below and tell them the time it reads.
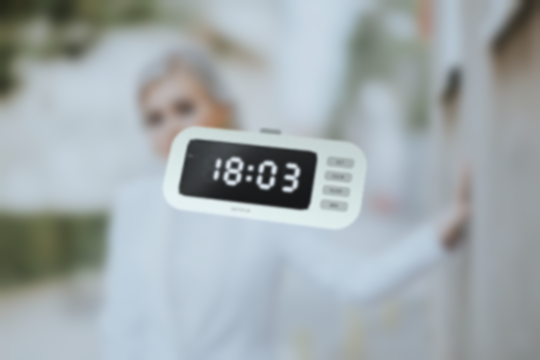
18:03
